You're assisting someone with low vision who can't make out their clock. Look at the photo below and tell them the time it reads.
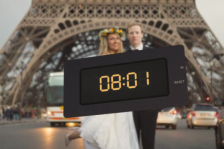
8:01
